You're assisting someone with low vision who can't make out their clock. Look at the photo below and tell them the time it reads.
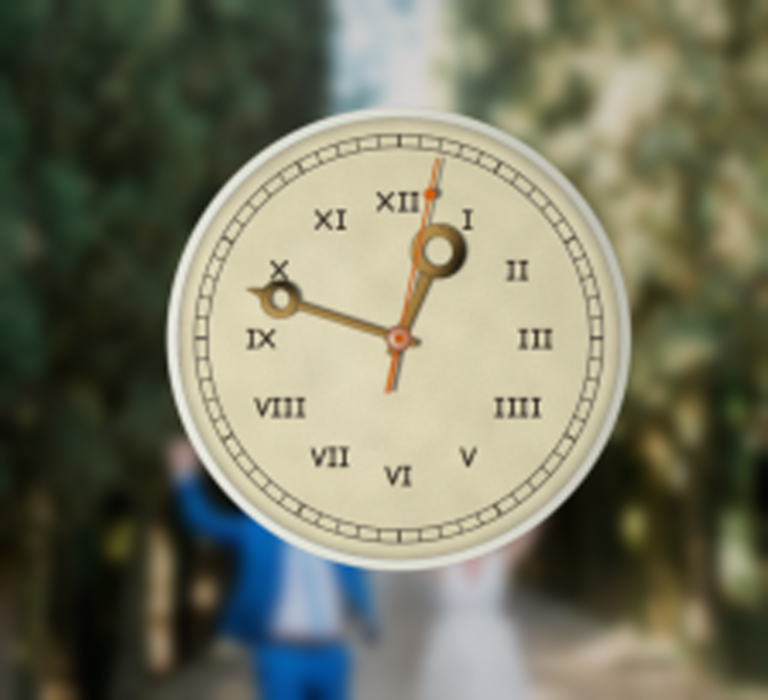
12:48:02
